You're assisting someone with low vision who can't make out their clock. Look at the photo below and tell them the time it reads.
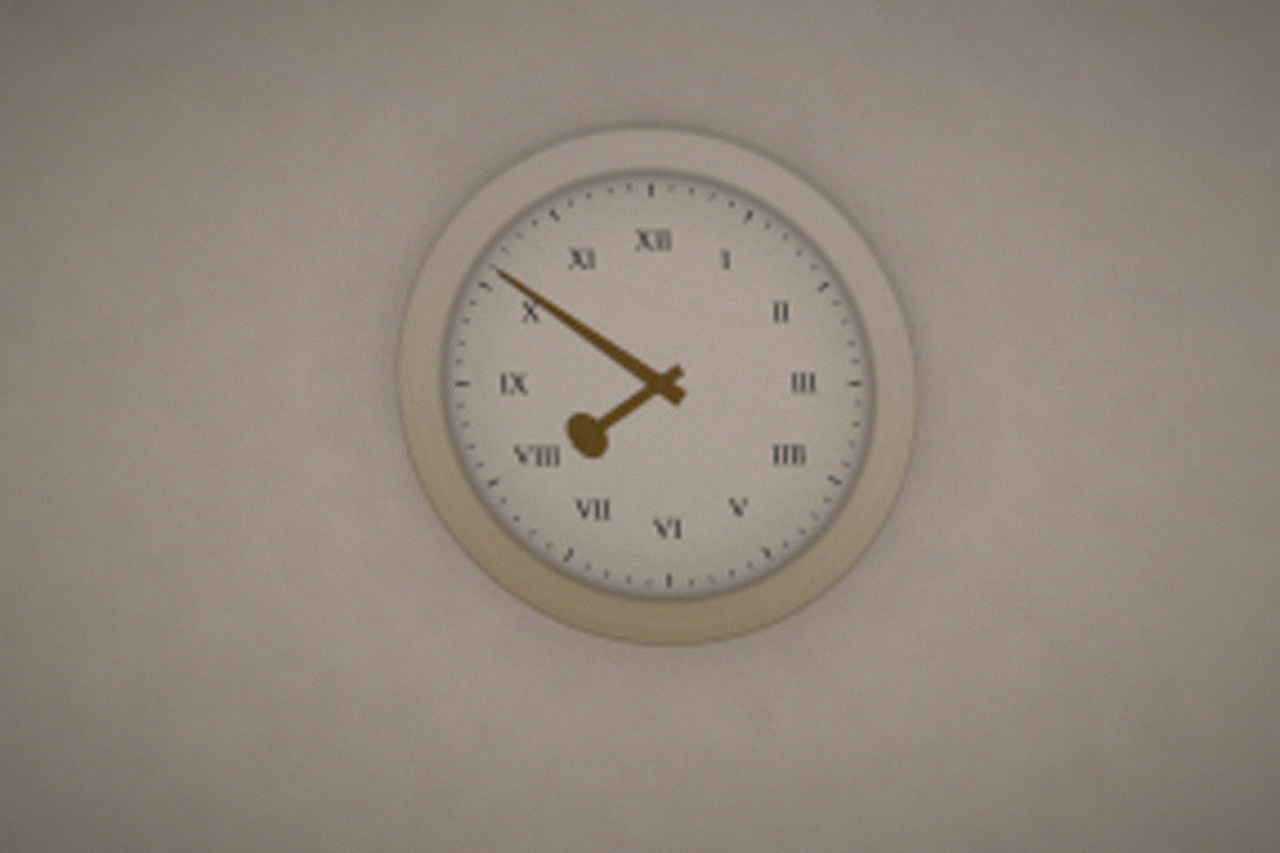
7:51
